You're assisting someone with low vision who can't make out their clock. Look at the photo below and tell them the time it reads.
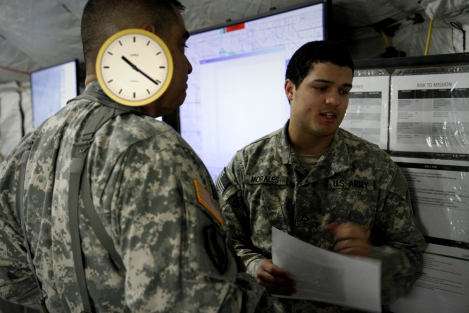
10:21
